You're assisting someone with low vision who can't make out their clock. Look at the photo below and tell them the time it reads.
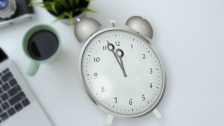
11:57
